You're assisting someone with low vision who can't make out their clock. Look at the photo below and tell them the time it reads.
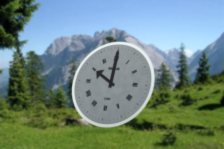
10:00
